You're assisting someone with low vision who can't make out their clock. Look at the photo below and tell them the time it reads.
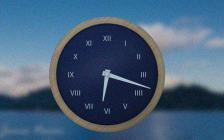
6:18
